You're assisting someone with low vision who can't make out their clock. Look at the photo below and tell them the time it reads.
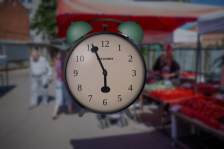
5:56
